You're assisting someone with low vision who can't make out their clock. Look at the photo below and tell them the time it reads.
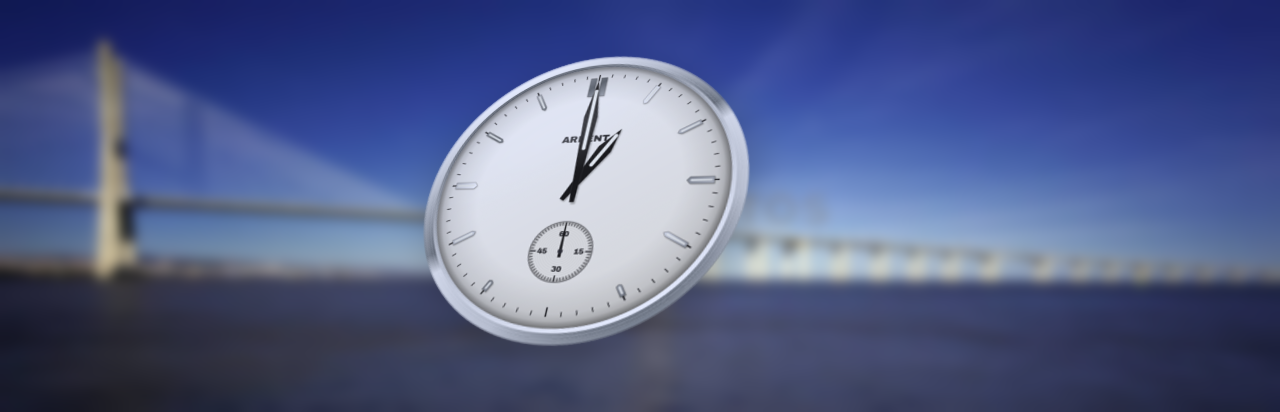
1:00
